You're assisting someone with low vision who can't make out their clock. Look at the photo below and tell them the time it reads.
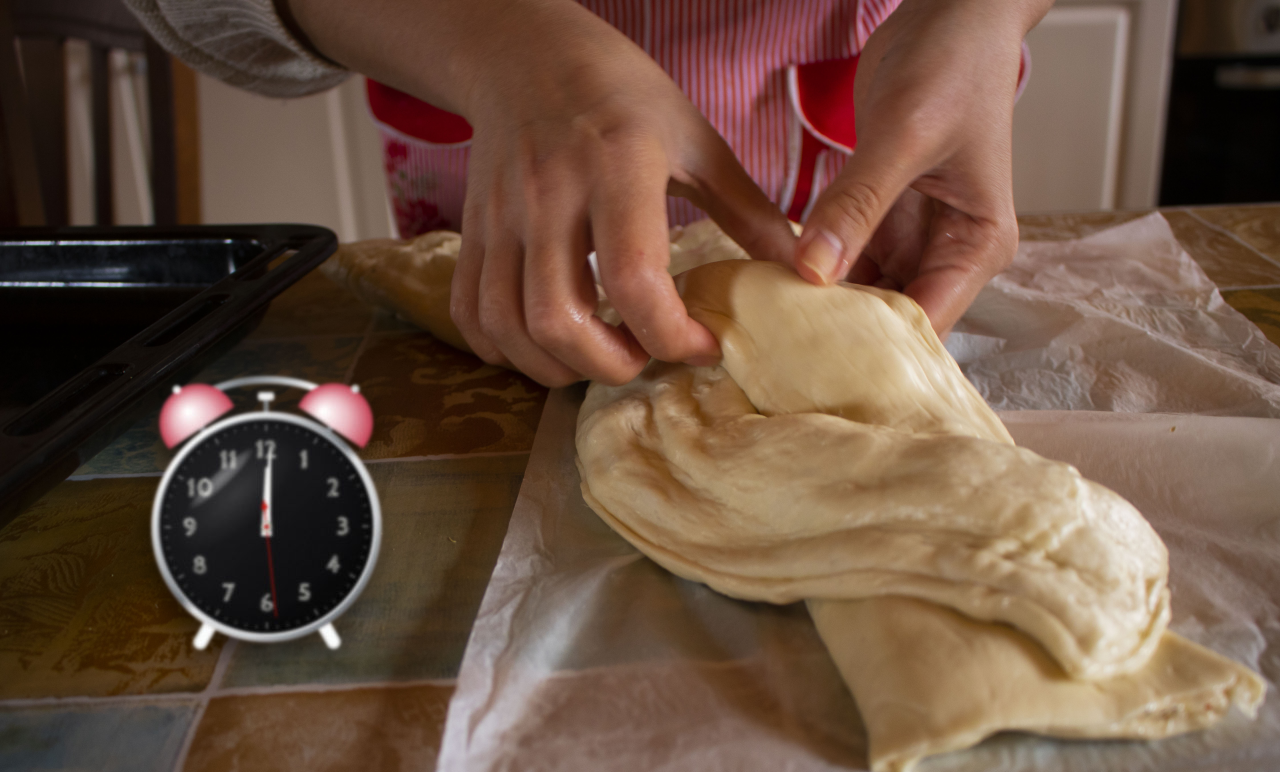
12:00:29
